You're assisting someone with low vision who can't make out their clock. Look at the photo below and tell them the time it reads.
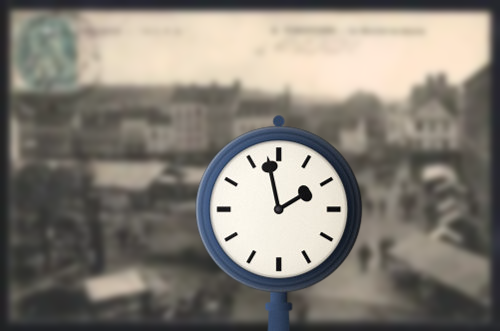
1:58
